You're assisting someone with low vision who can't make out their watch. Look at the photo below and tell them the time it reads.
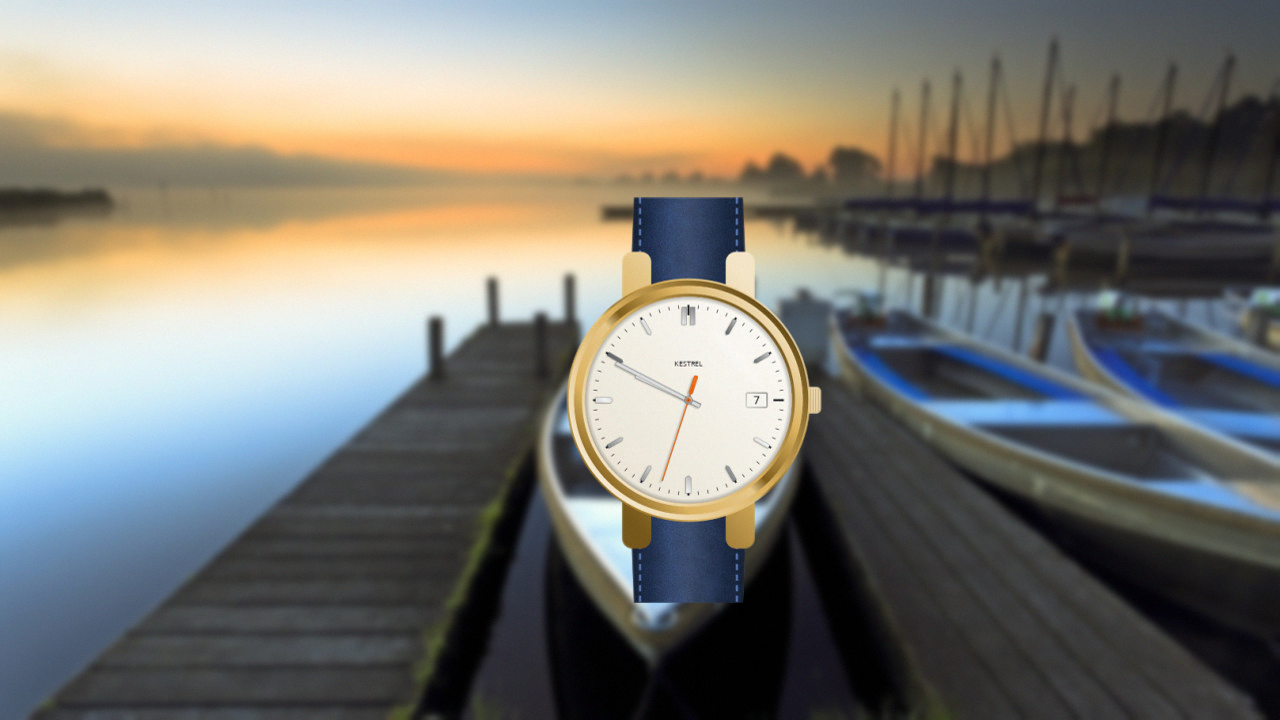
9:49:33
